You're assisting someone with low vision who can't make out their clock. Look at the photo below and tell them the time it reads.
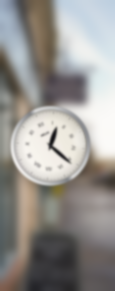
1:26
